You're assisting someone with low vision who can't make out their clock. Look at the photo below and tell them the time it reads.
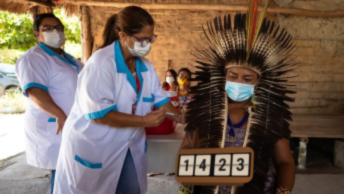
14:23
